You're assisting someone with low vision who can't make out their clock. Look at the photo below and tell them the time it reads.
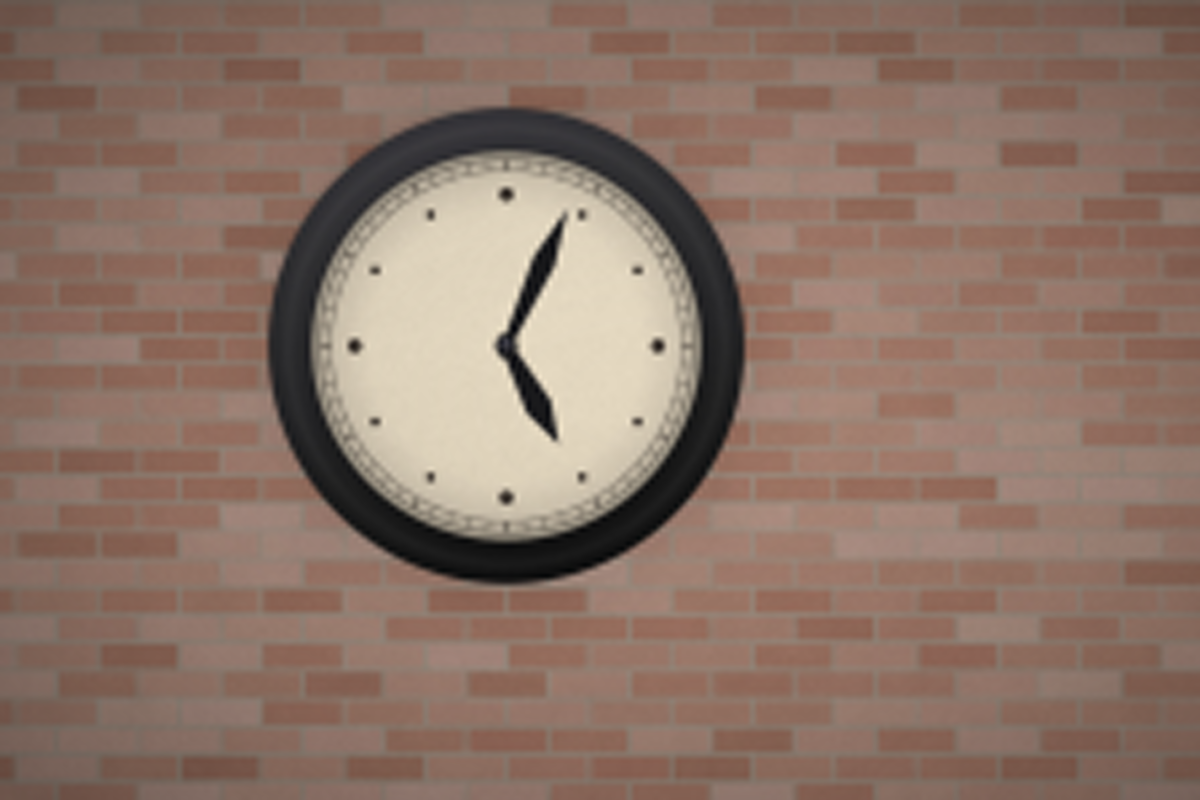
5:04
